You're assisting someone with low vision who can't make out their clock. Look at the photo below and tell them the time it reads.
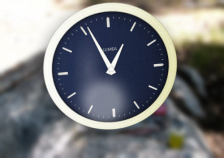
12:56
